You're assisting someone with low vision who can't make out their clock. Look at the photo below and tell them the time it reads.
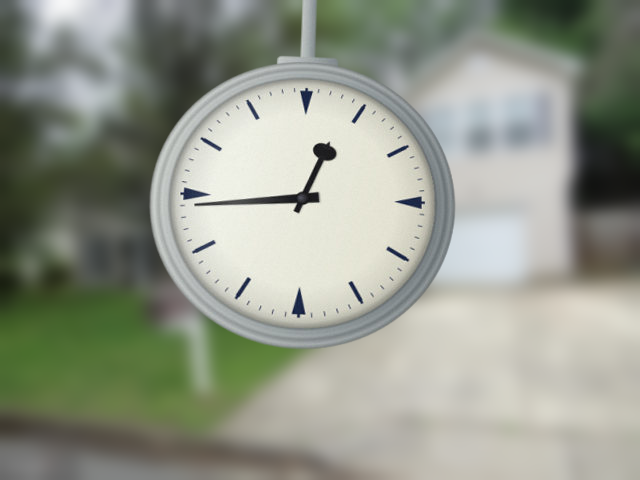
12:44
